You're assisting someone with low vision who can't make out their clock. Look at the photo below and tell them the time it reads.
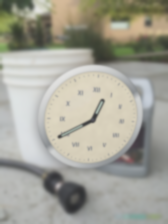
12:40
